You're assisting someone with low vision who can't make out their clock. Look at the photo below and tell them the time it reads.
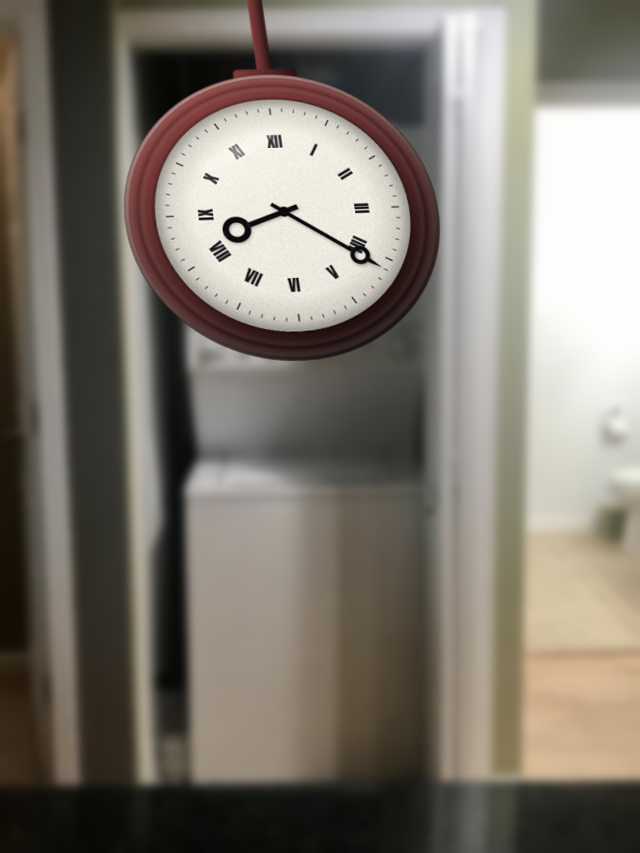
8:21
